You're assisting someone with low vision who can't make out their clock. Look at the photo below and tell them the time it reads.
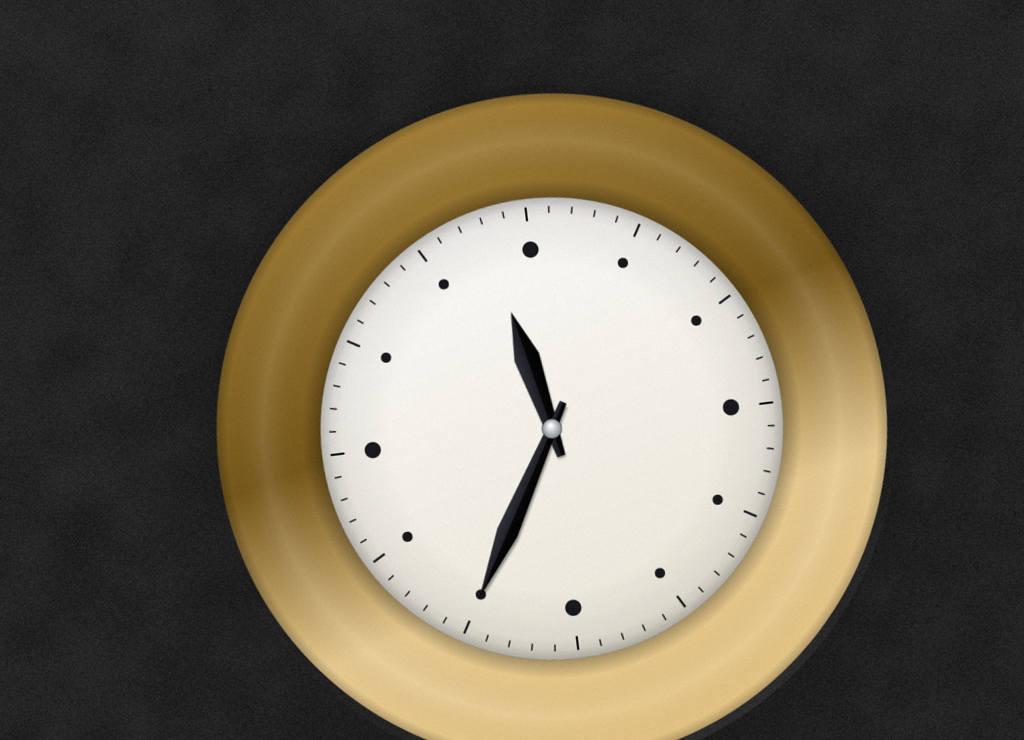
11:35
